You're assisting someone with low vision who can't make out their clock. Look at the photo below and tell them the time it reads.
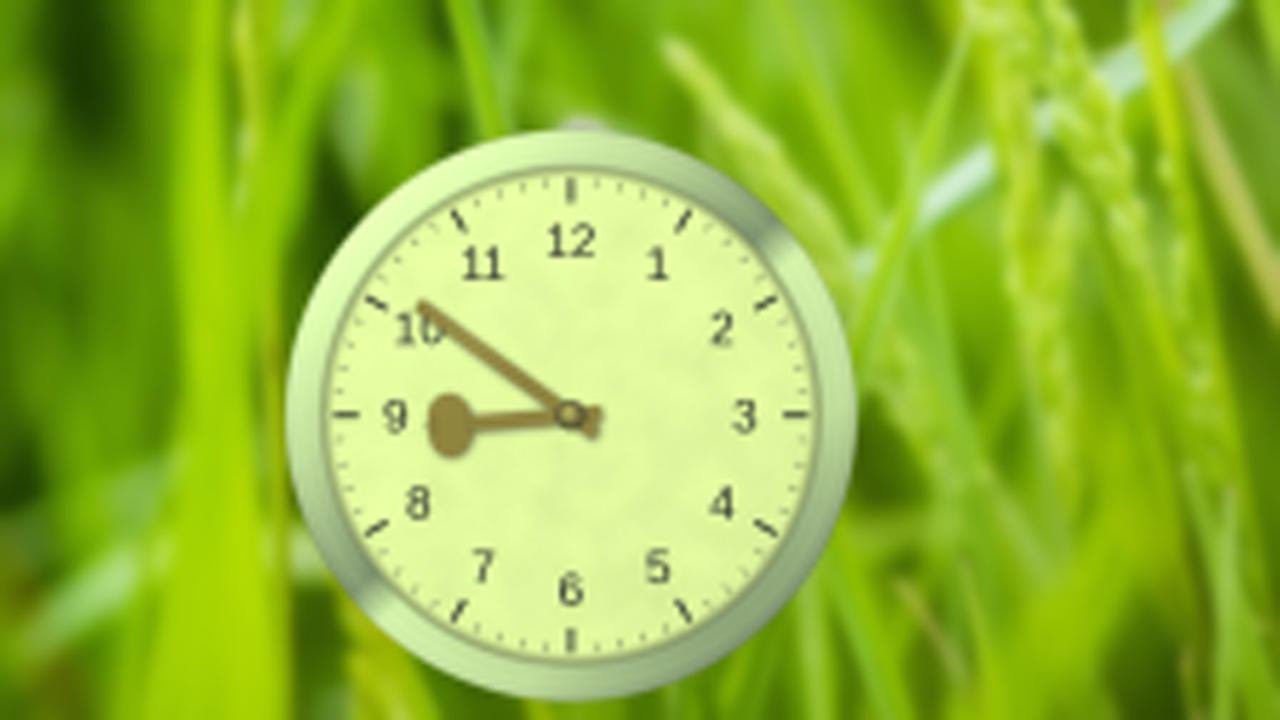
8:51
